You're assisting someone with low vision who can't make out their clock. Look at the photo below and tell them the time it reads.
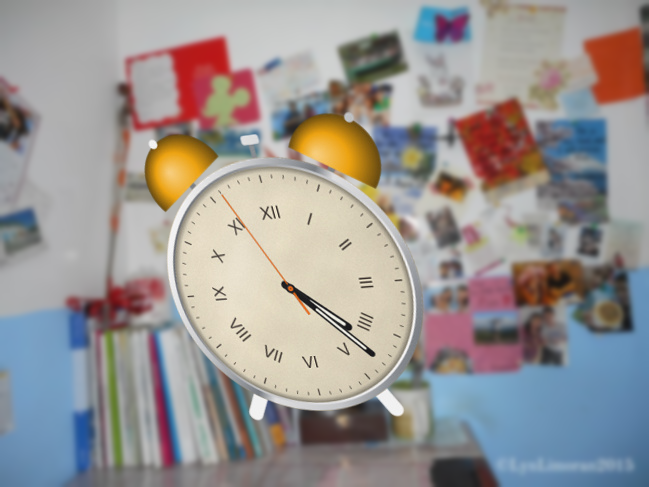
4:22:56
